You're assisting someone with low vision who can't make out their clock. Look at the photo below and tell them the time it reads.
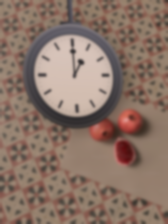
1:00
